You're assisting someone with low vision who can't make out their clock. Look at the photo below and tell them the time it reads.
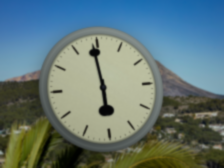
5:59
